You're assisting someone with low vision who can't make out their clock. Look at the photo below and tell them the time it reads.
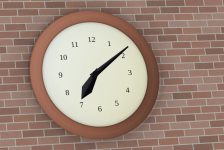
7:09
